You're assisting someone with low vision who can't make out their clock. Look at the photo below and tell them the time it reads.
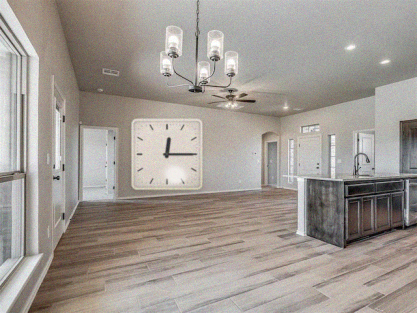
12:15
